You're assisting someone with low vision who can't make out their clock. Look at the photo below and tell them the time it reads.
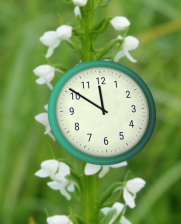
11:51
